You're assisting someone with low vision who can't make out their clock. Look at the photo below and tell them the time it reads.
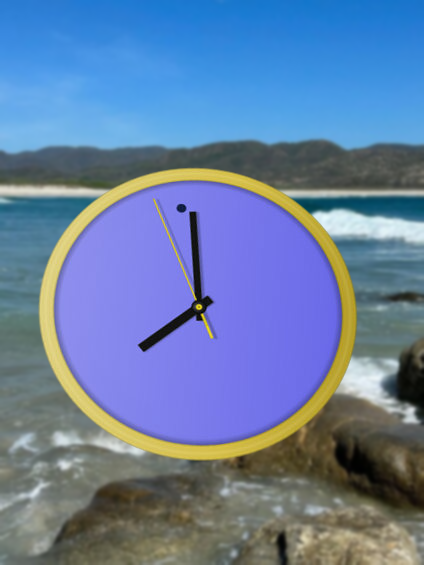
8:00:58
